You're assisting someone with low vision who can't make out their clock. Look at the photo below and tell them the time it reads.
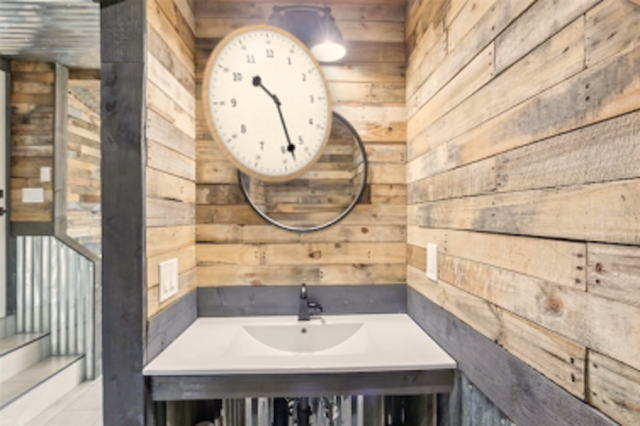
10:28
